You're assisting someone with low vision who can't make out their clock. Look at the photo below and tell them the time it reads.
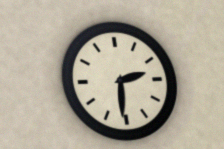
2:31
